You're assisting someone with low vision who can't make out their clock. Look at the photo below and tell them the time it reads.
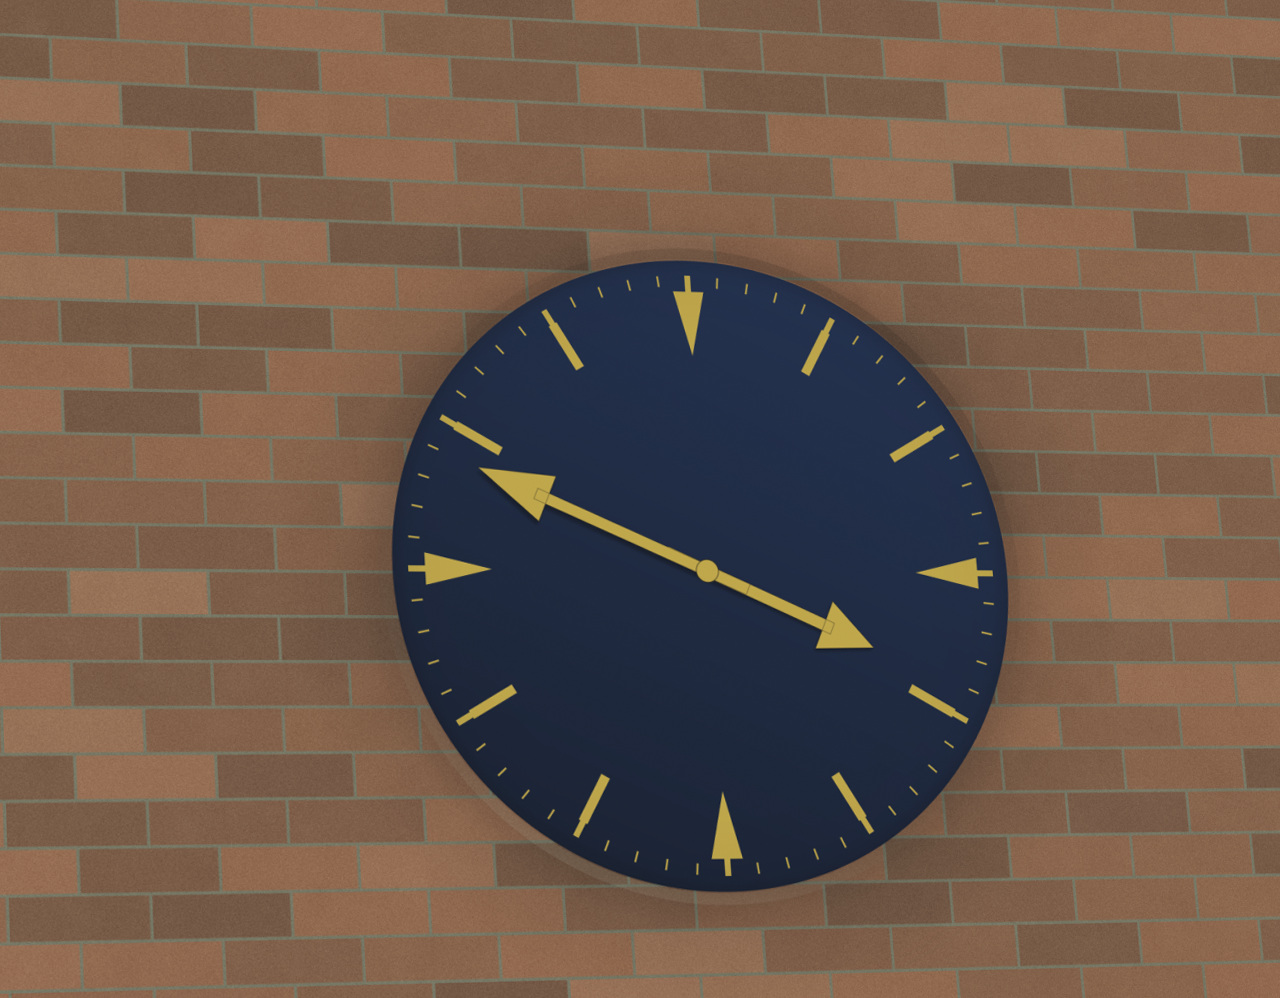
3:49
